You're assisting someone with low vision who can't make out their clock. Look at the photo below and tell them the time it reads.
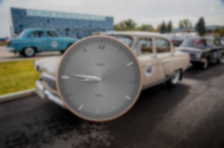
8:46
